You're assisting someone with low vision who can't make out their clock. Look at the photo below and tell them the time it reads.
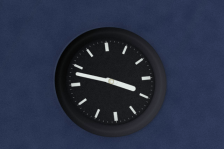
3:48
